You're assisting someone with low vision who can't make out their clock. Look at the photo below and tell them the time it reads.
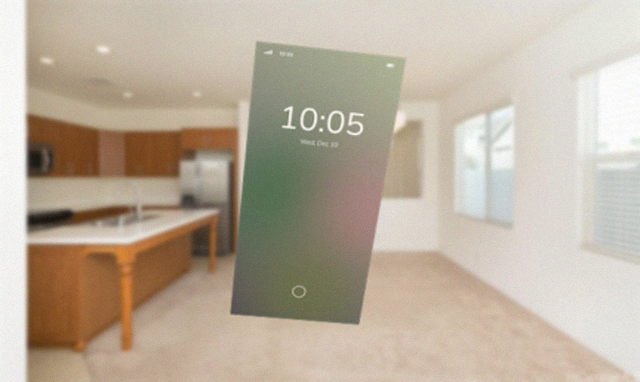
10:05
